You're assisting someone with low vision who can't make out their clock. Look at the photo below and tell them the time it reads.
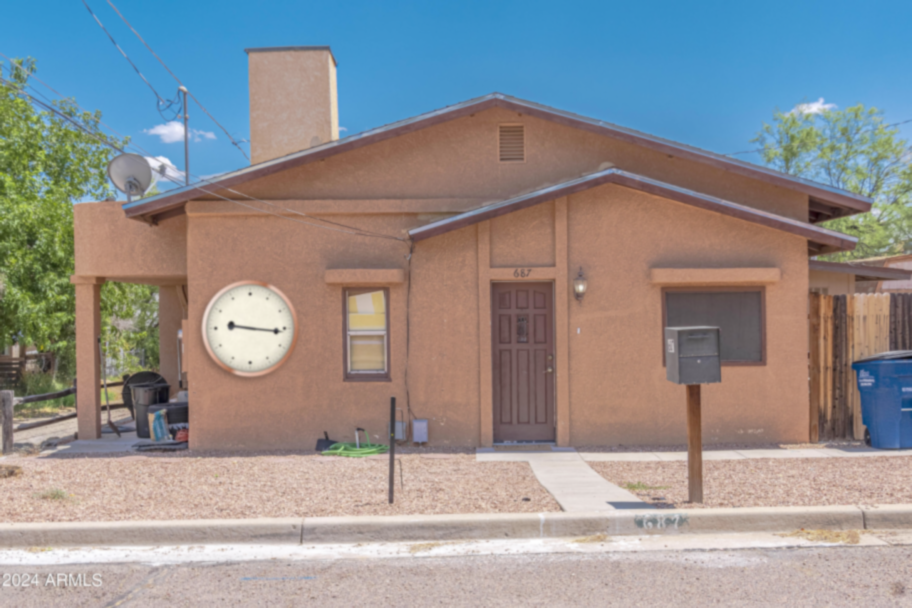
9:16
